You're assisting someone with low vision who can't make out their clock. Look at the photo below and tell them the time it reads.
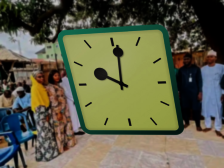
10:01
